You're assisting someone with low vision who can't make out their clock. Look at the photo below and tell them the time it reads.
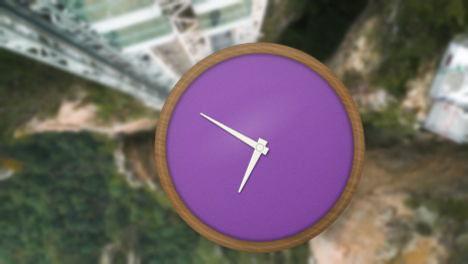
6:50
